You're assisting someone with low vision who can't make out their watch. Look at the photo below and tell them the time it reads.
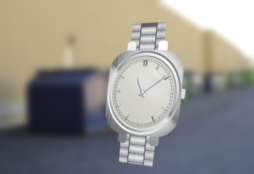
11:09
